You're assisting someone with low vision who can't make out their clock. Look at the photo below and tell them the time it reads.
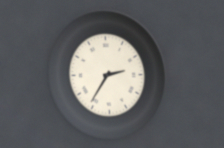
2:36
